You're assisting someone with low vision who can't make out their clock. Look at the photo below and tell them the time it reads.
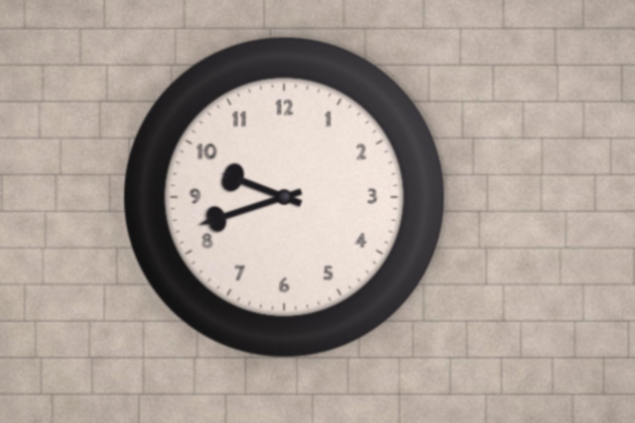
9:42
